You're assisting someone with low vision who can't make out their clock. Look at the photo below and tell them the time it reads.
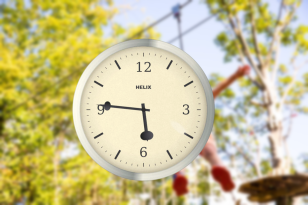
5:46
